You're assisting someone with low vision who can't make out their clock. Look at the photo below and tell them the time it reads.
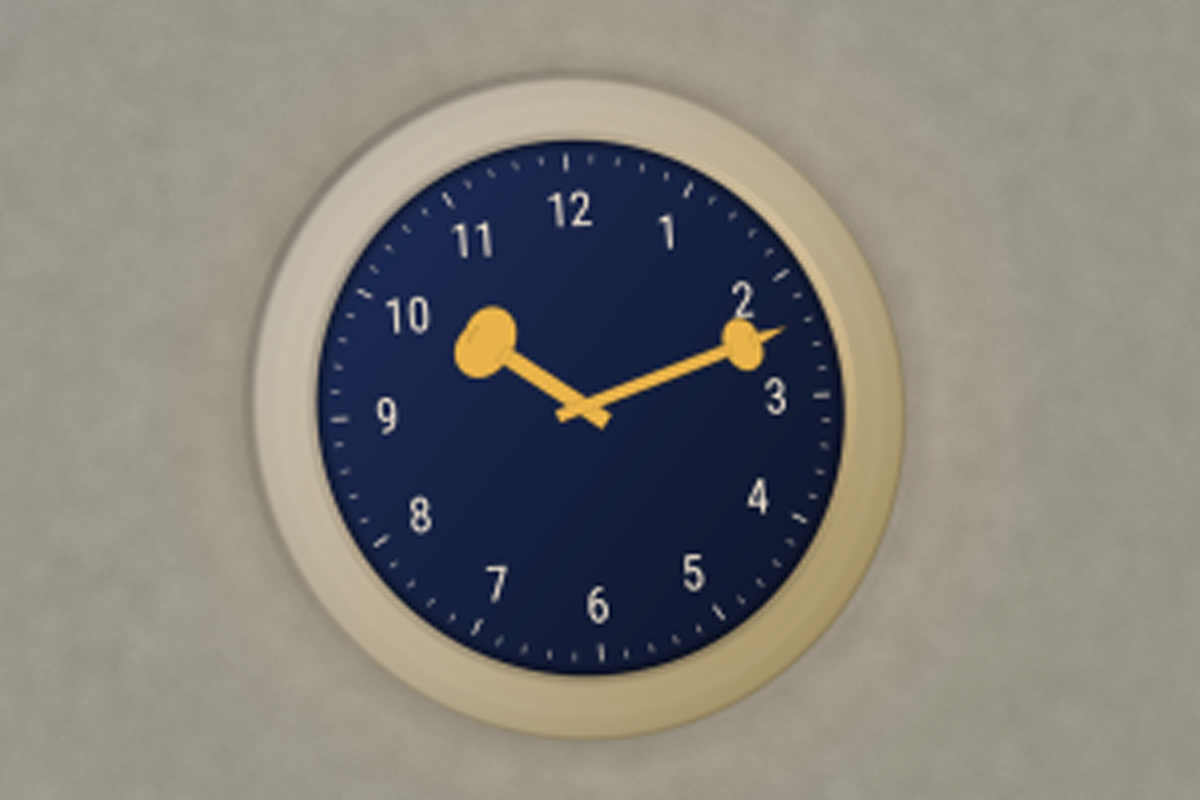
10:12
